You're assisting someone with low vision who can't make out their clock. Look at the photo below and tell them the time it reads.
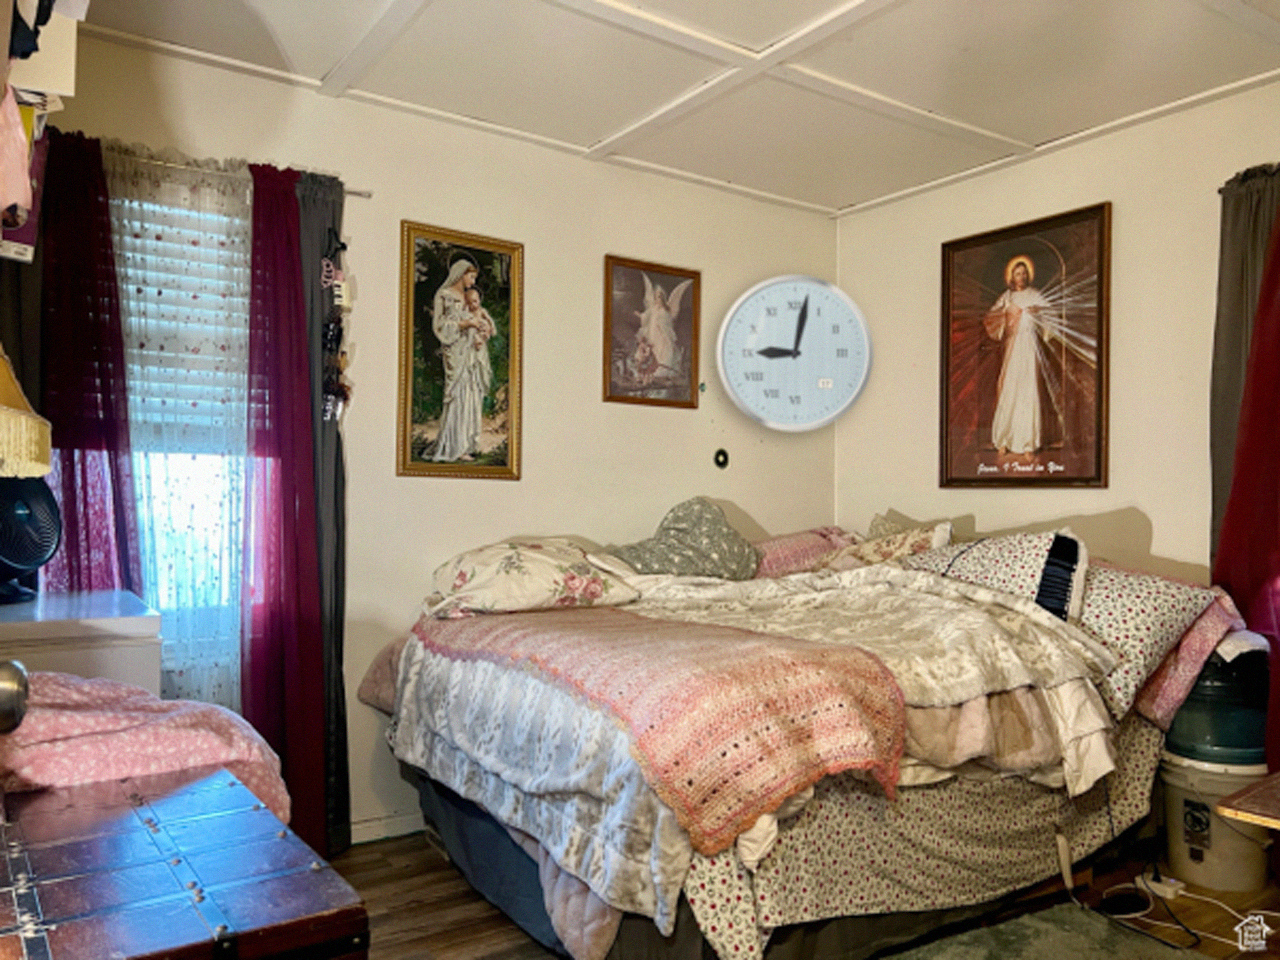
9:02
